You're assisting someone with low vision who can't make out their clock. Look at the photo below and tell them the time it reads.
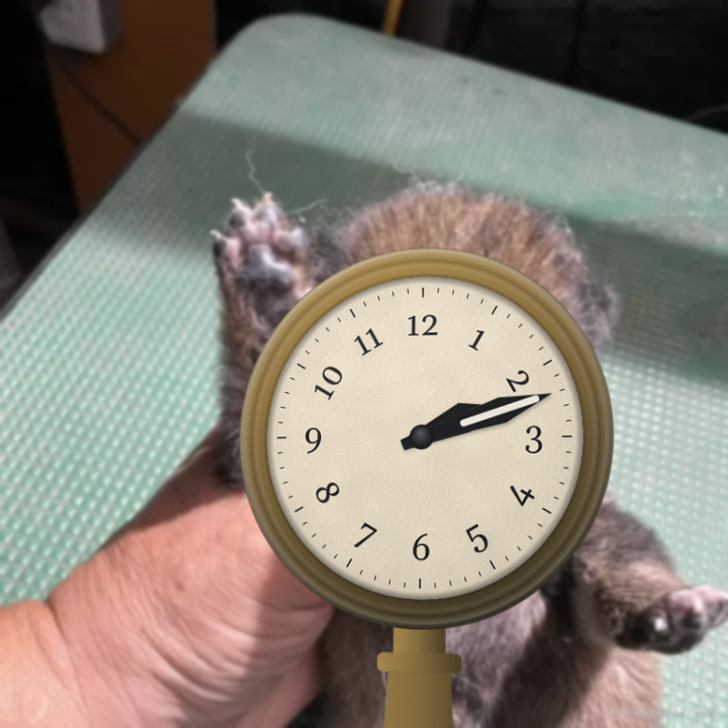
2:12
